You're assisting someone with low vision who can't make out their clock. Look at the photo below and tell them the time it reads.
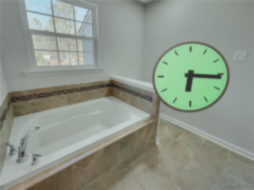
6:16
